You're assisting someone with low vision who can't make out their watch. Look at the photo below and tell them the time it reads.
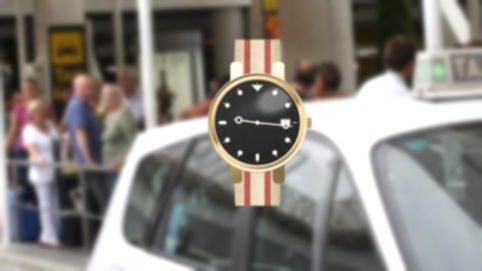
9:16
